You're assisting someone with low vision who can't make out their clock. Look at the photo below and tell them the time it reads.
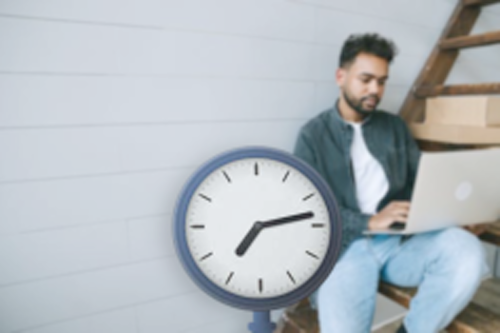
7:13
